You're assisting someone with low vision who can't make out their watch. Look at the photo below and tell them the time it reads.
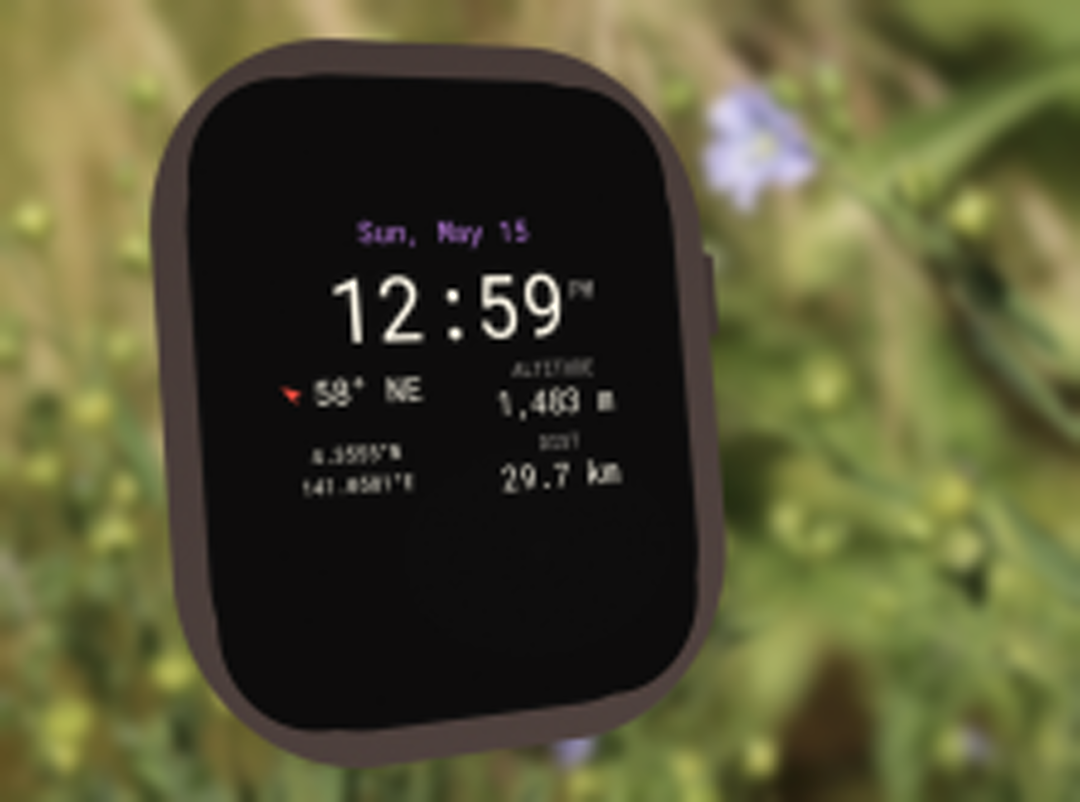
12:59
